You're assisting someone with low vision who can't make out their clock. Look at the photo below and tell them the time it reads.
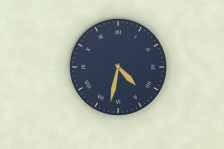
4:32
